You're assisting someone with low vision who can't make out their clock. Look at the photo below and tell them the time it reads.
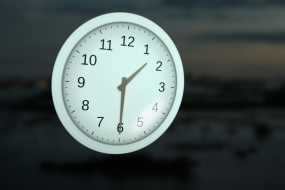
1:30
